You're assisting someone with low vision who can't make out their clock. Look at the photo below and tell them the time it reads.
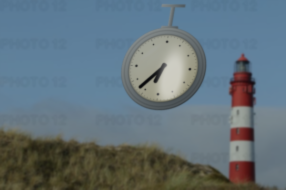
6:37
